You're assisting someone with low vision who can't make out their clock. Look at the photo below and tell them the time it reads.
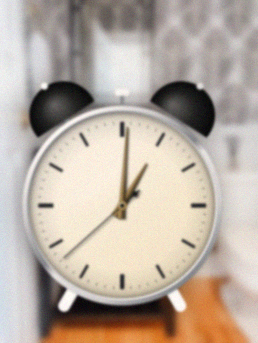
1:00:38
